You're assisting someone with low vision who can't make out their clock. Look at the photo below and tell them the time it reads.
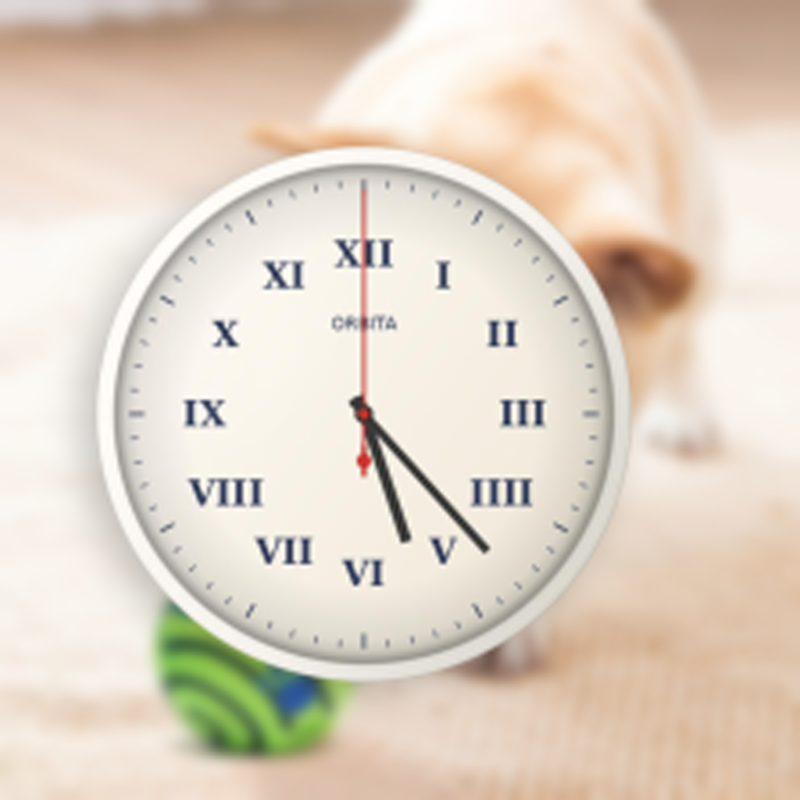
5:23:00
